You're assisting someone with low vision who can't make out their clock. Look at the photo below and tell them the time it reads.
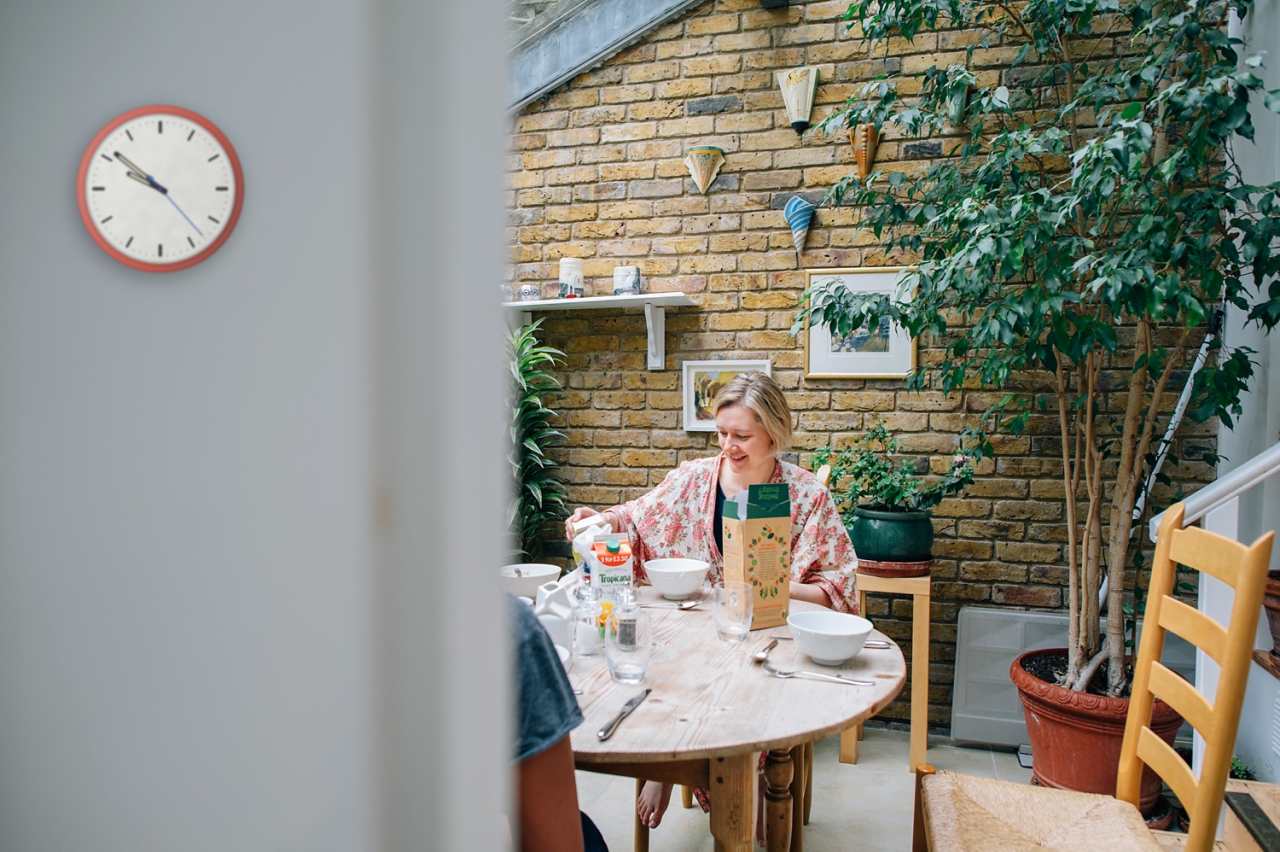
9:51:23
